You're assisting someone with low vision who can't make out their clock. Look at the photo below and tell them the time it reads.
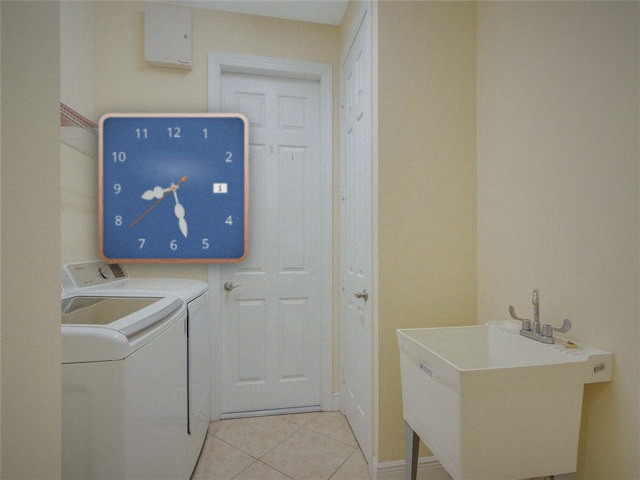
8:27:38
